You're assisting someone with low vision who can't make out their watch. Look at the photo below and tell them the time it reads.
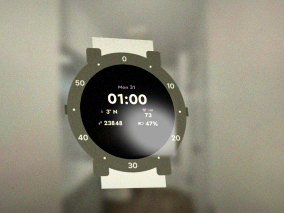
1:00
